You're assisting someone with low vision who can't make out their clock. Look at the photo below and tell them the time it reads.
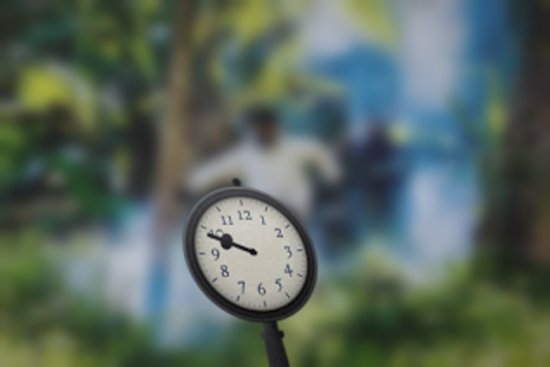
9:49
